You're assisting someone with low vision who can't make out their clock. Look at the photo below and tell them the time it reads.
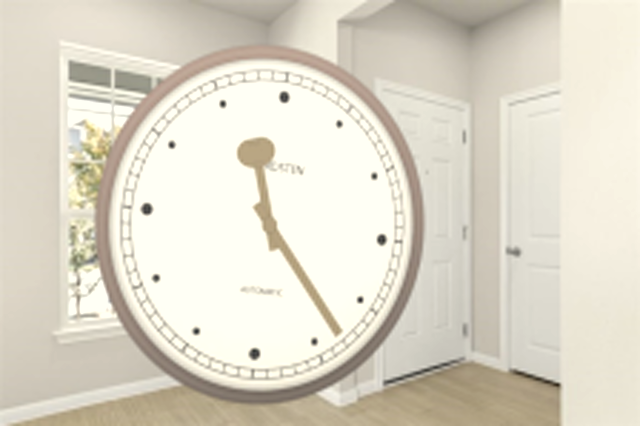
11:23
